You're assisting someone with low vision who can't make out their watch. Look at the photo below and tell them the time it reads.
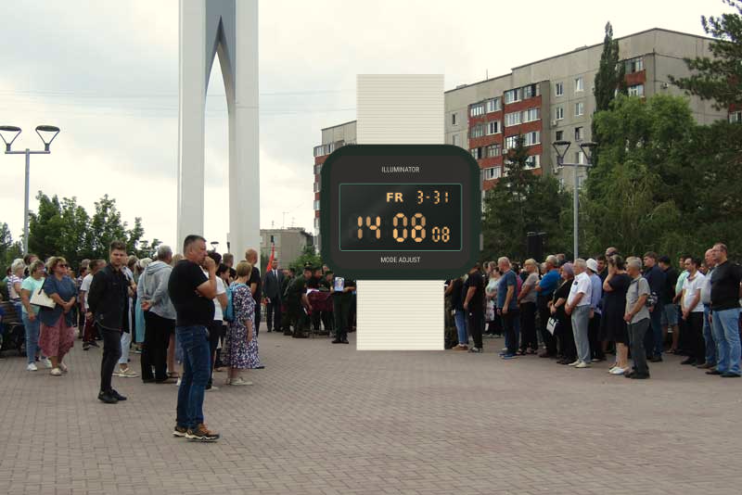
14:08:08
